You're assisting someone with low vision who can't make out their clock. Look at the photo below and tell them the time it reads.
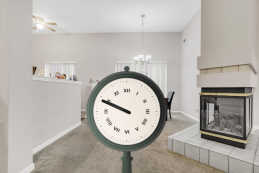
9:49
